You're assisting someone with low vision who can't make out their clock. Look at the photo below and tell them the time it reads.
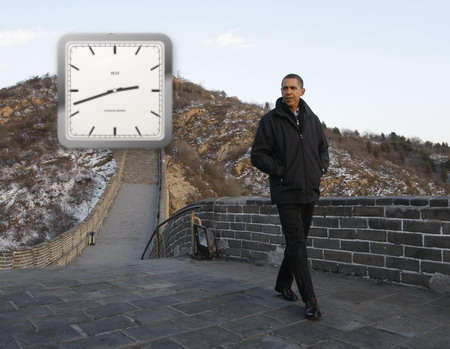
2:42
